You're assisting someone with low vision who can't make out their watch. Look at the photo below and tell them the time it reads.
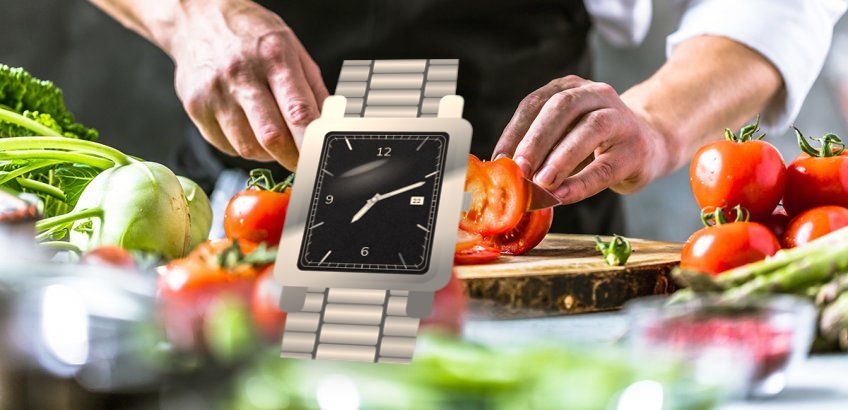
7:11
